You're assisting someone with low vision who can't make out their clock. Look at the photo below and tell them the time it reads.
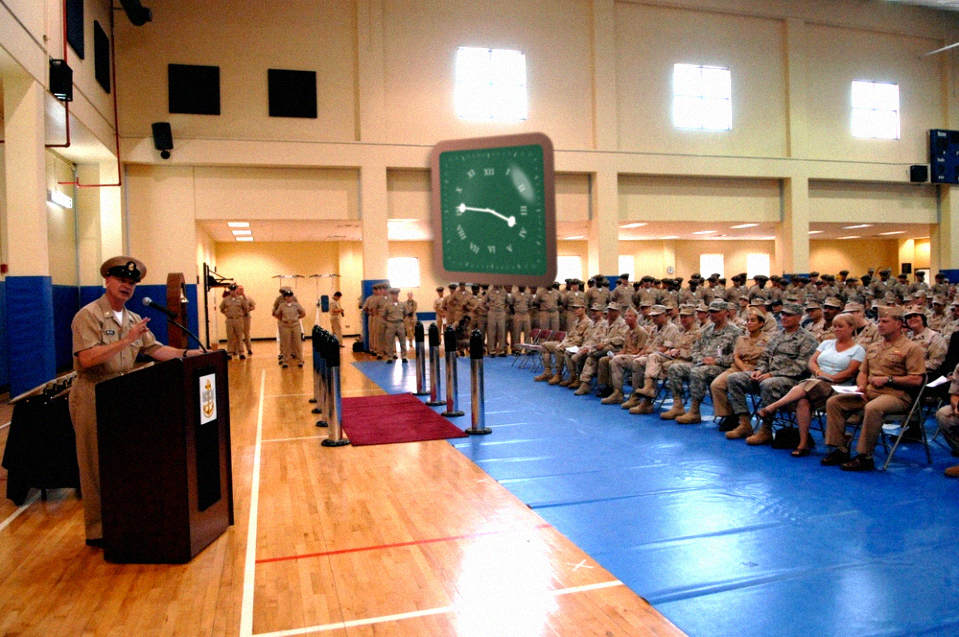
3:46
